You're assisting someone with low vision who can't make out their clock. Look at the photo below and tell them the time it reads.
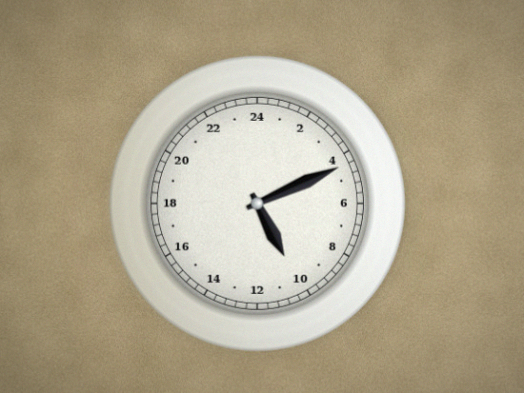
10:11
